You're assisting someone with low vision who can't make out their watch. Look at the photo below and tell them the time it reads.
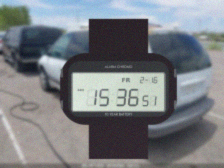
15:36:51
